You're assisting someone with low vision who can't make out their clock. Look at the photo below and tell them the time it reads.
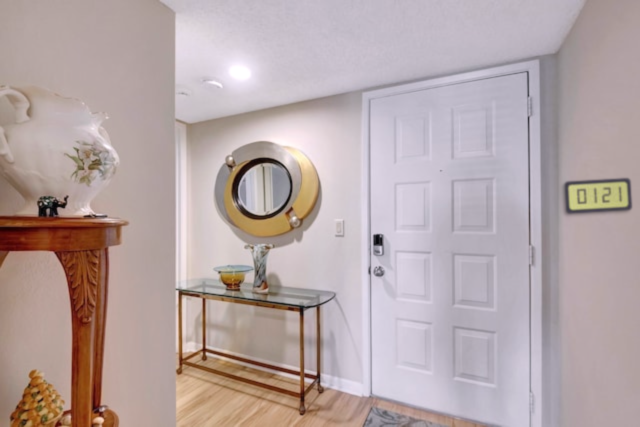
1:21
